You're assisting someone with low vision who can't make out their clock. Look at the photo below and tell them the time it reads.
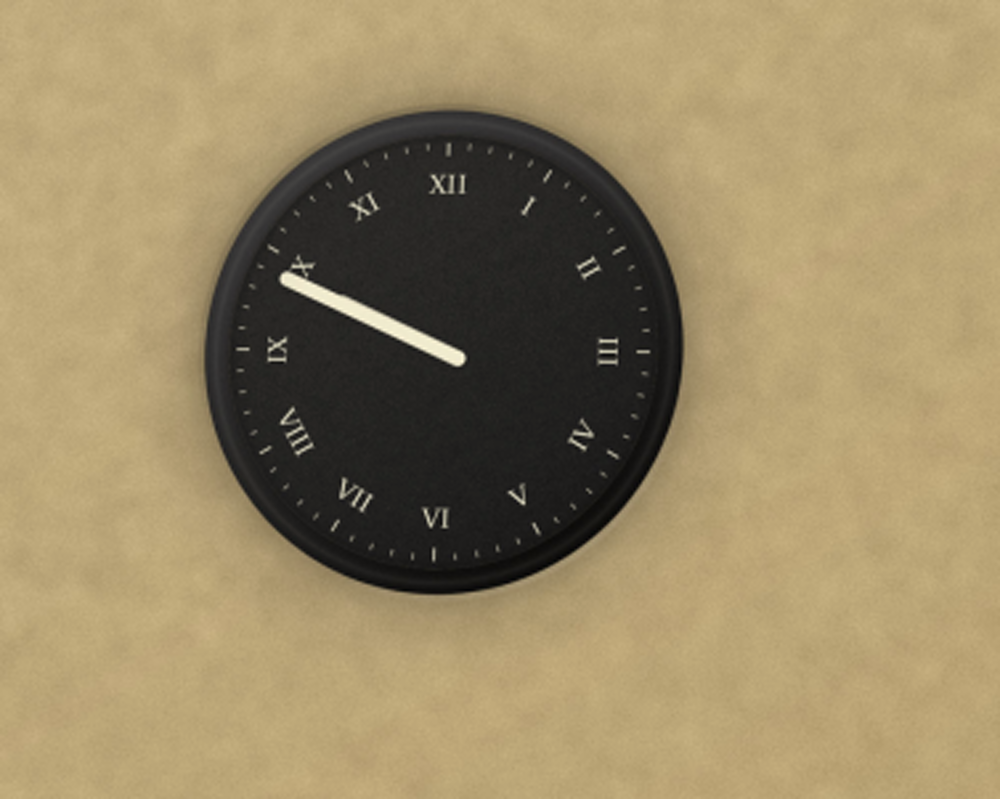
9:49
